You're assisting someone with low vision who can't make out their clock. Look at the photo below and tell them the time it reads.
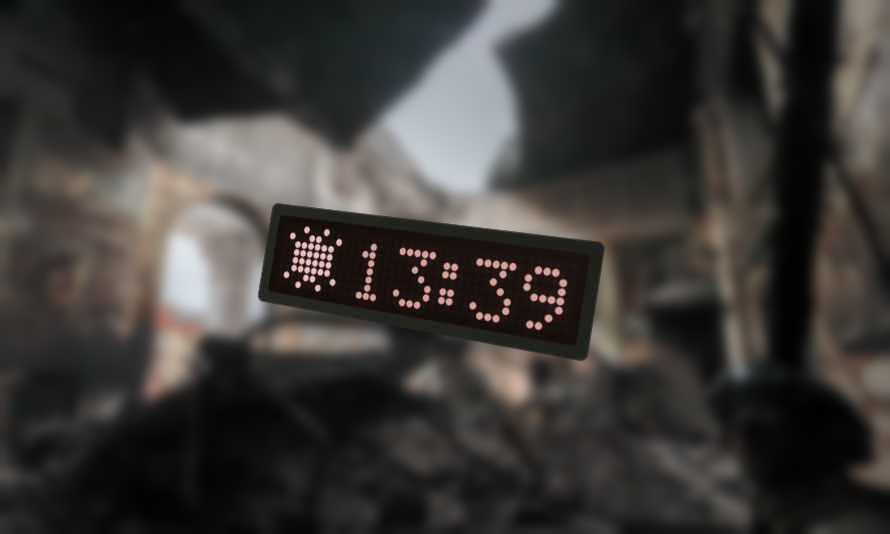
13:39
